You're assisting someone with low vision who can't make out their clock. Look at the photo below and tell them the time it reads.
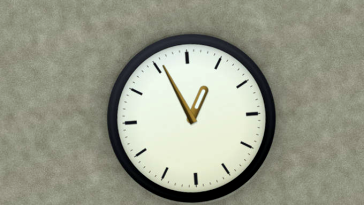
12:56
